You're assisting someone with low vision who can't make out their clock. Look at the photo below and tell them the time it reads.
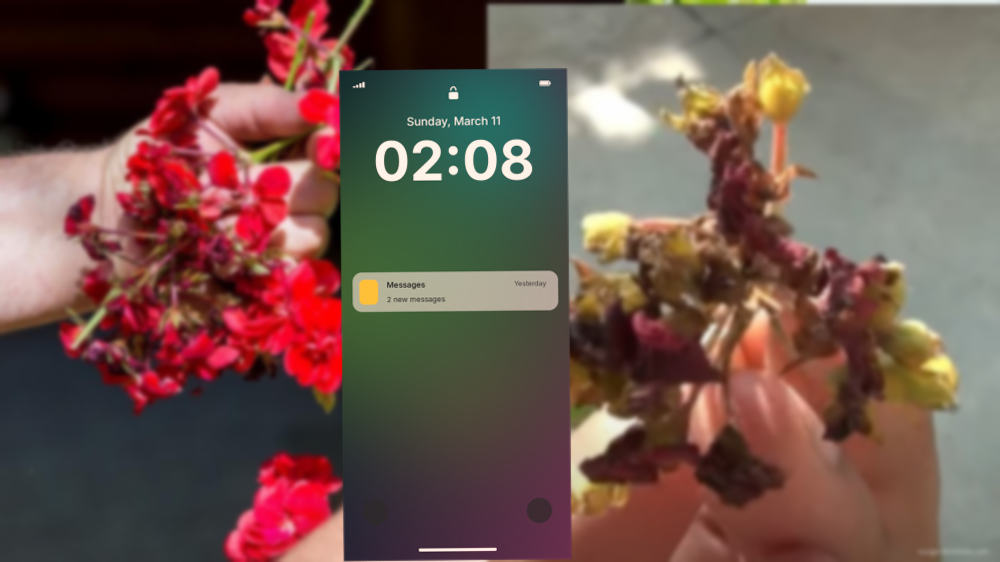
2:08
